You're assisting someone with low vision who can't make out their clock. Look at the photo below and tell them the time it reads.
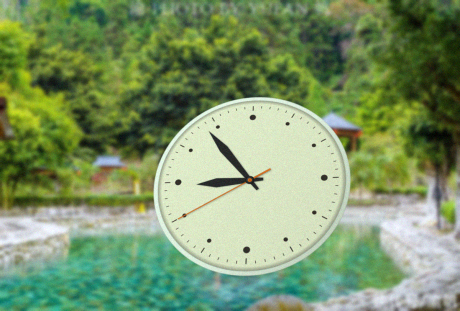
8:53:40
